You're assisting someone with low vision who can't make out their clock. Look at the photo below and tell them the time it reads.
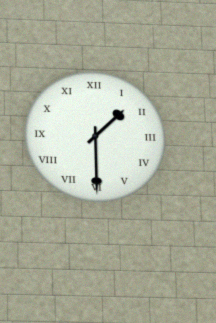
1:30
